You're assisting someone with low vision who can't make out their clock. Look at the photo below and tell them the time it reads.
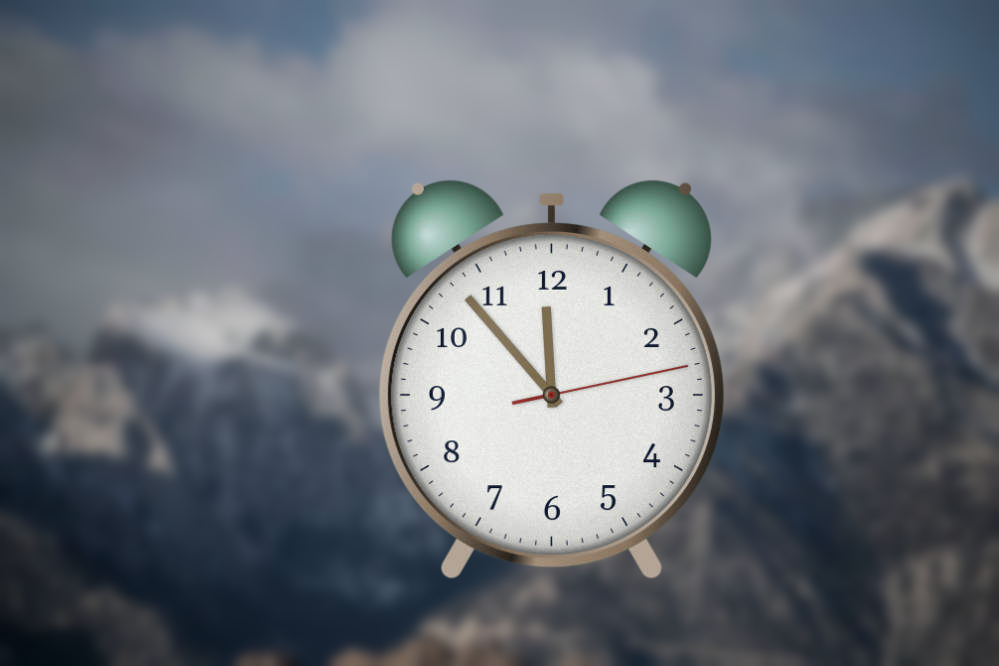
11:53:13
